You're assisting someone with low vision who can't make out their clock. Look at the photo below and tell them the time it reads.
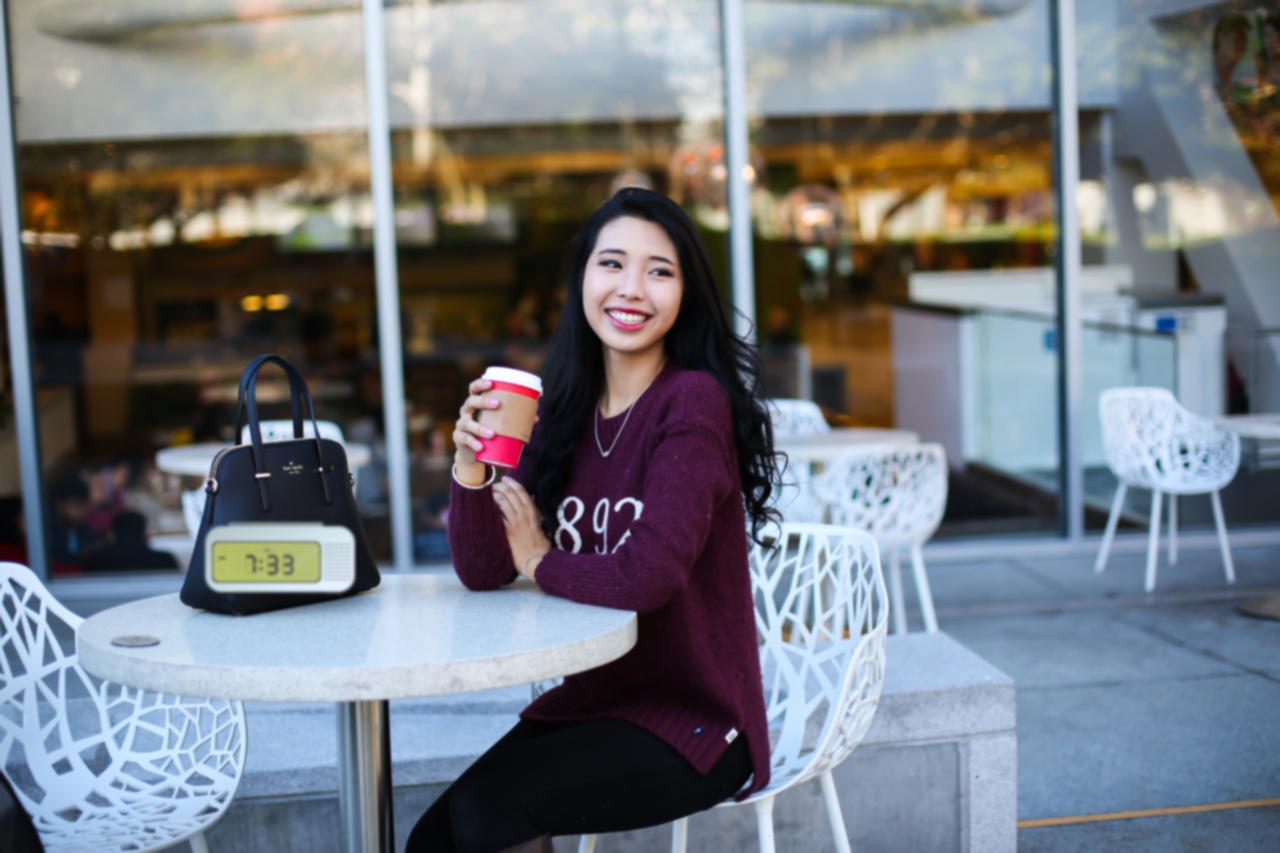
7:33
